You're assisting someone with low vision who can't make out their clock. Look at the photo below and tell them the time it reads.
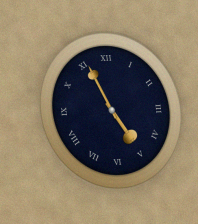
4:56
